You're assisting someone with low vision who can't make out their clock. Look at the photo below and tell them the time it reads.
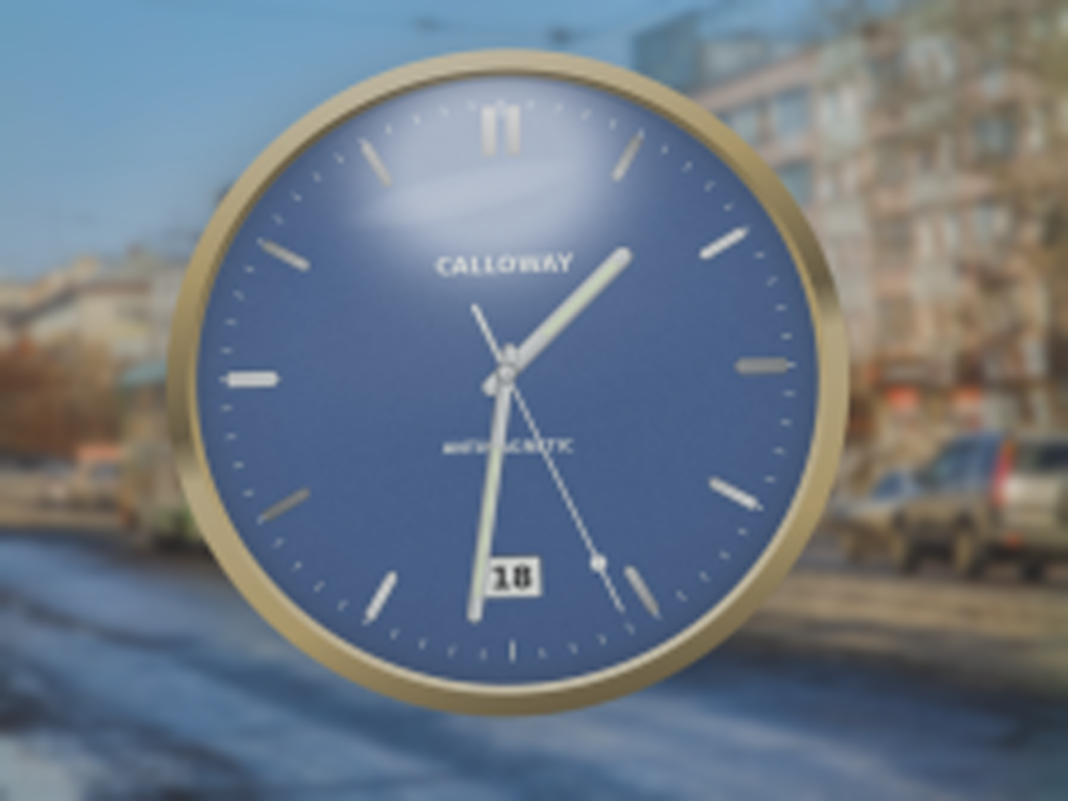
1:31:26
